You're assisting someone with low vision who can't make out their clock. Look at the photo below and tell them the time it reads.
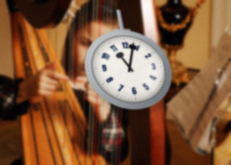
11:03
